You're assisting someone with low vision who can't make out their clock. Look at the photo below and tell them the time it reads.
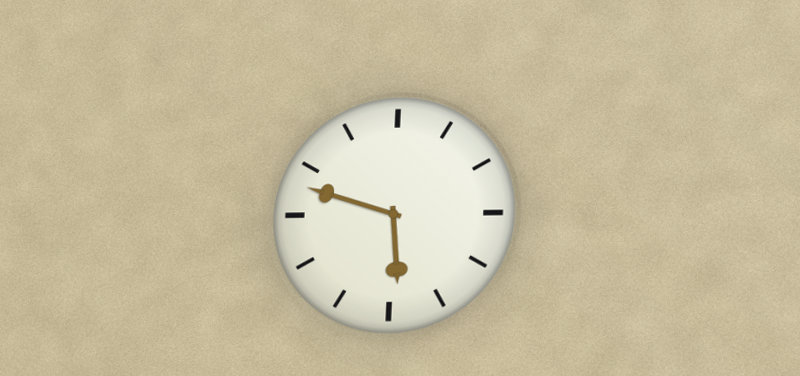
5:48
